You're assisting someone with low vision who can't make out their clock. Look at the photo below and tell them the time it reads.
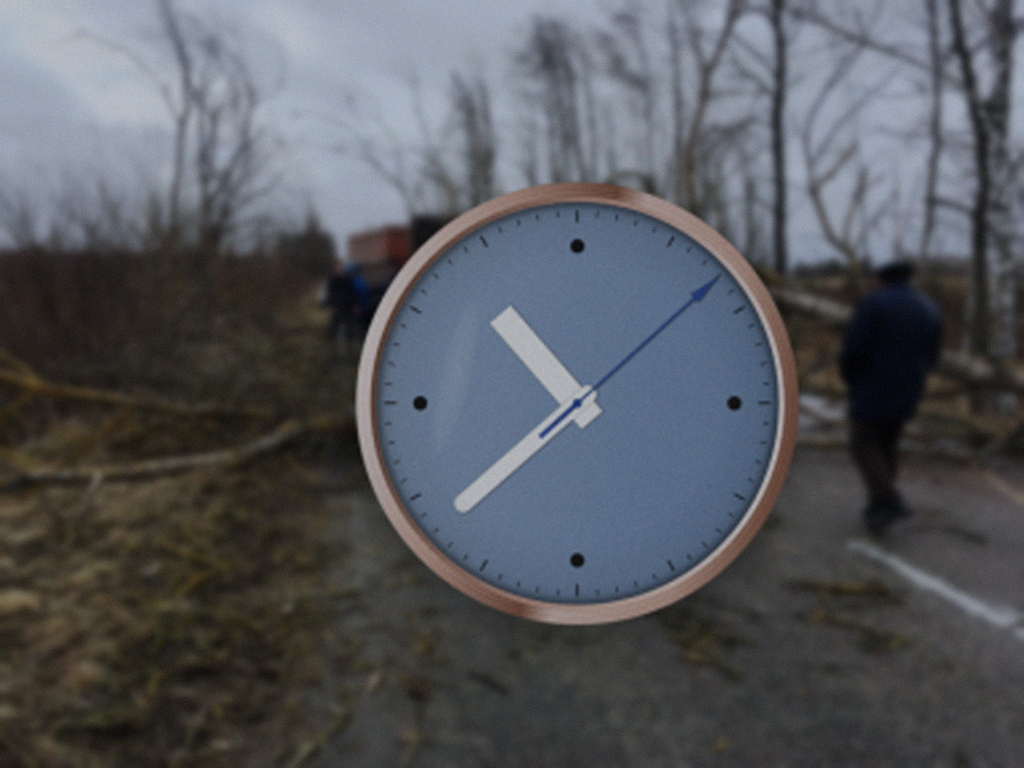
10:38:08
